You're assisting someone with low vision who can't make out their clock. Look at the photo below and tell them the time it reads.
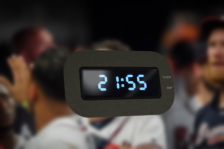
21:55
